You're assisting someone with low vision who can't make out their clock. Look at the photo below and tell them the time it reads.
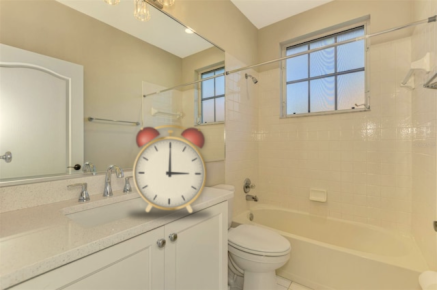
3:00
